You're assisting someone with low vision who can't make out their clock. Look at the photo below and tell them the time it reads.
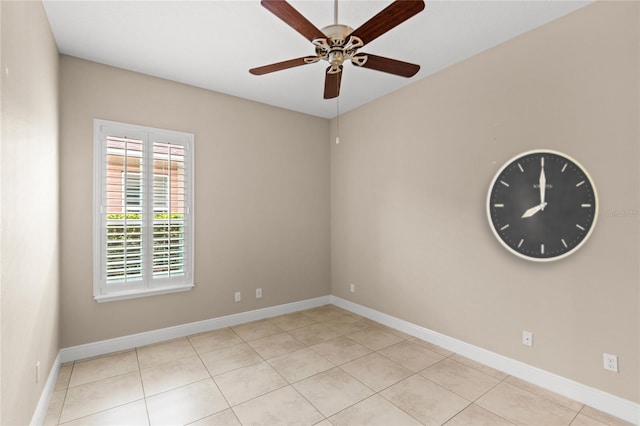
8:00
